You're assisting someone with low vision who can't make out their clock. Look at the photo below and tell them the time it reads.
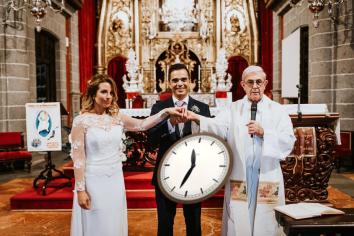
11:33
